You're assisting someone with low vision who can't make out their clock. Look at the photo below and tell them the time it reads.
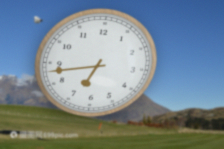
6:43
